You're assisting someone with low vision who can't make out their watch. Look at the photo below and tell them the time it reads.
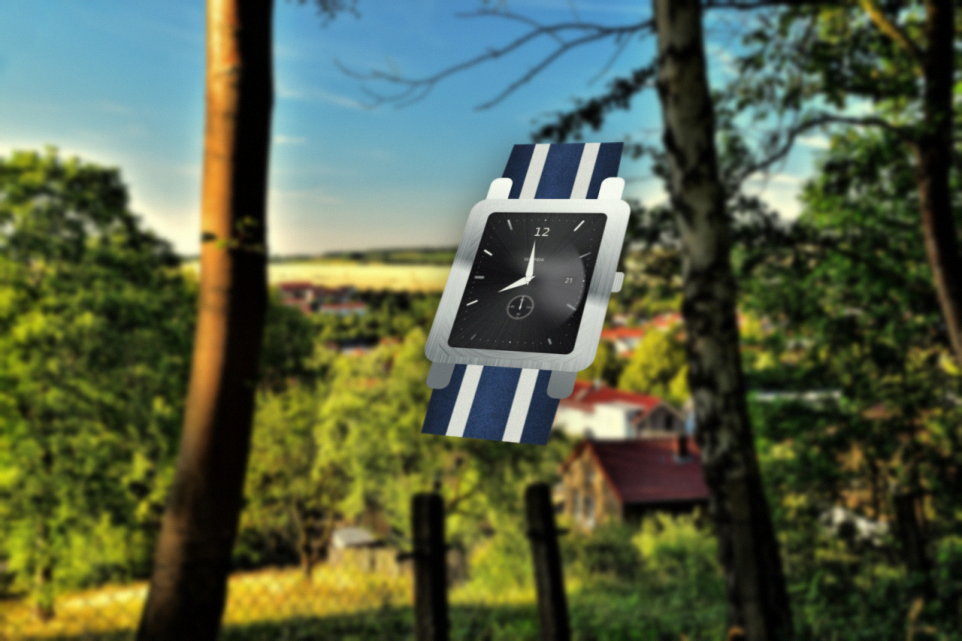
7:59
